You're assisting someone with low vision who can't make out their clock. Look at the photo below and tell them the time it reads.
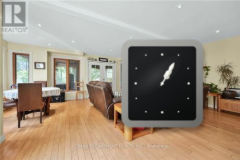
1:05
